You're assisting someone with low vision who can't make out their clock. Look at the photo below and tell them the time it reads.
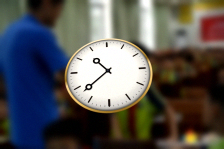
10:38
